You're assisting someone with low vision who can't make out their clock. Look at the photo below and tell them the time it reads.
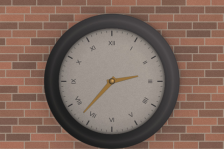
2:37
